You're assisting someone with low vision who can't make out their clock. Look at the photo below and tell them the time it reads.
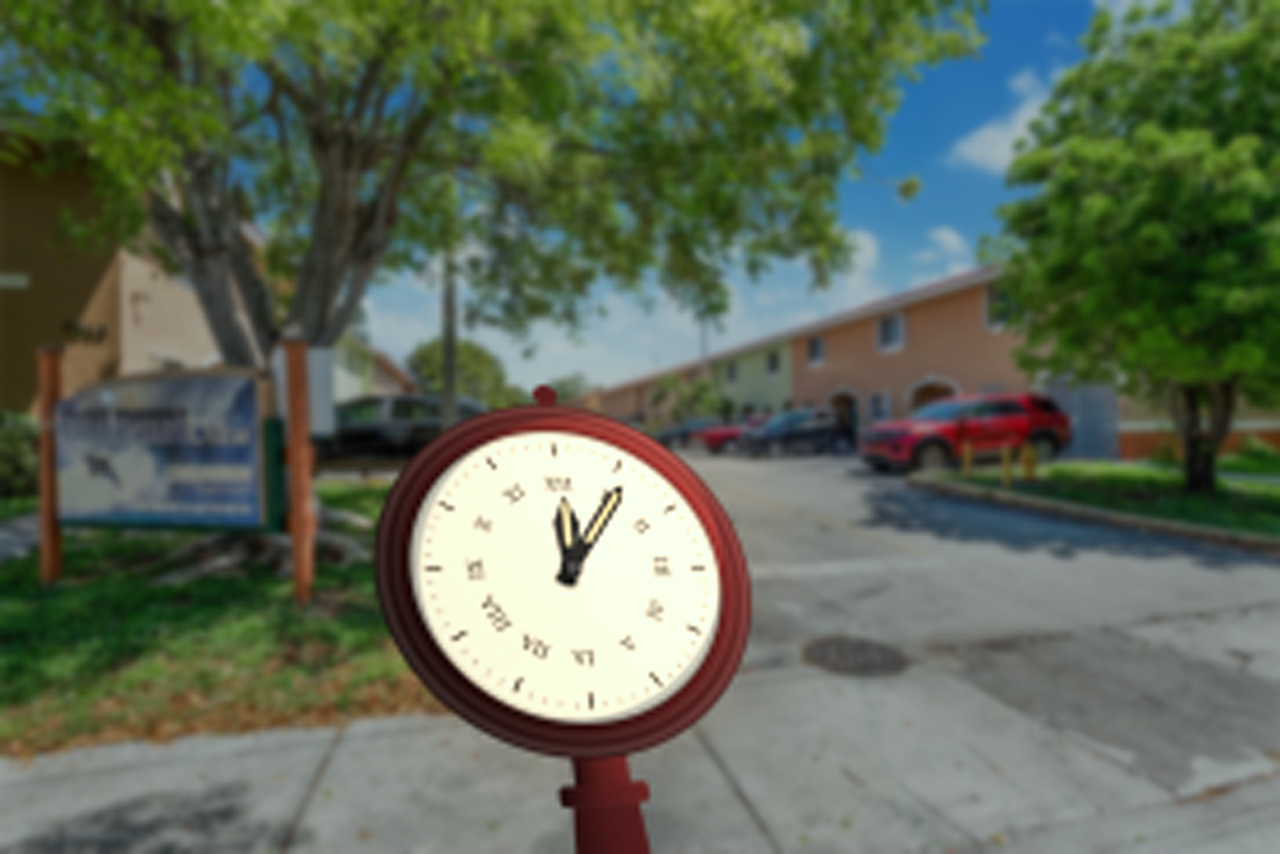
12:06
